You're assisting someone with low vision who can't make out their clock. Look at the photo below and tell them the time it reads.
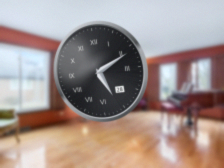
5:11
